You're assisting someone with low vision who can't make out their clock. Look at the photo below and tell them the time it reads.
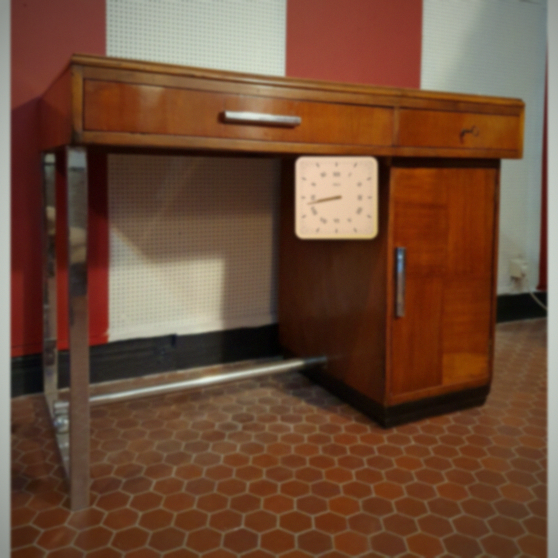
8:43
